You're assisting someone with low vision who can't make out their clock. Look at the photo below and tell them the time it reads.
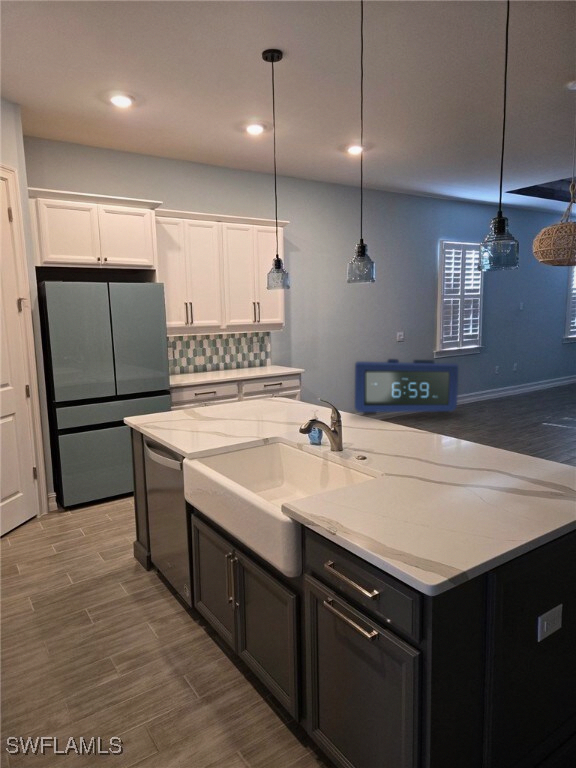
6:59
